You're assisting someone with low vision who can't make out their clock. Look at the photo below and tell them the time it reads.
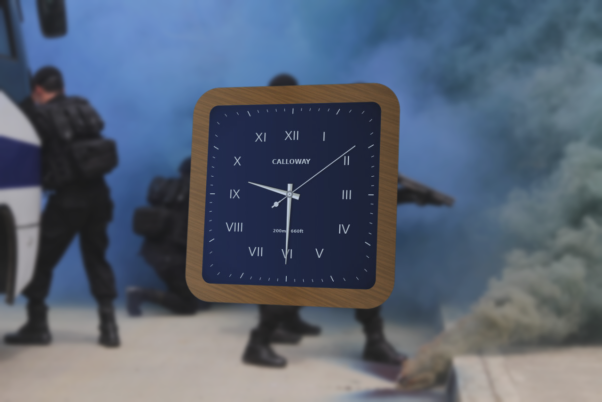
9:30:09
